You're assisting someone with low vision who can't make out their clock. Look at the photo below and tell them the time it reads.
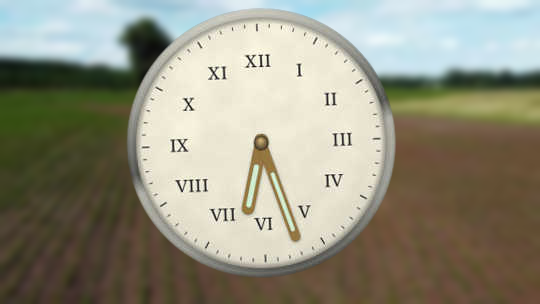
6:27
